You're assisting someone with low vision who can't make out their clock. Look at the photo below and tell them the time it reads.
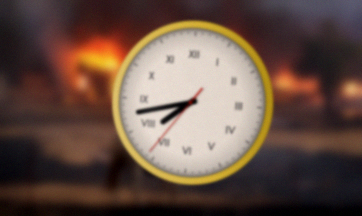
7:42:36
